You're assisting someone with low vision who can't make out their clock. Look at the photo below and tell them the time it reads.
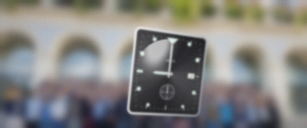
9:00
